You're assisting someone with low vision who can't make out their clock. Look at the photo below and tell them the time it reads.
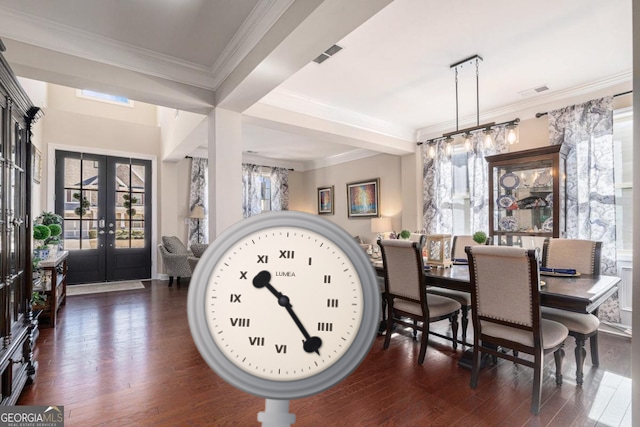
10:24
